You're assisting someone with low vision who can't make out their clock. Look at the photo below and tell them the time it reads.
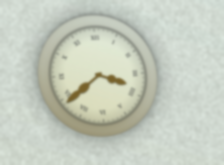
3:39
